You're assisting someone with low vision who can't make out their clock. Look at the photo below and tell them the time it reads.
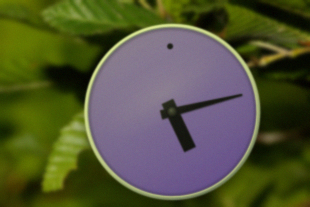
5:13
